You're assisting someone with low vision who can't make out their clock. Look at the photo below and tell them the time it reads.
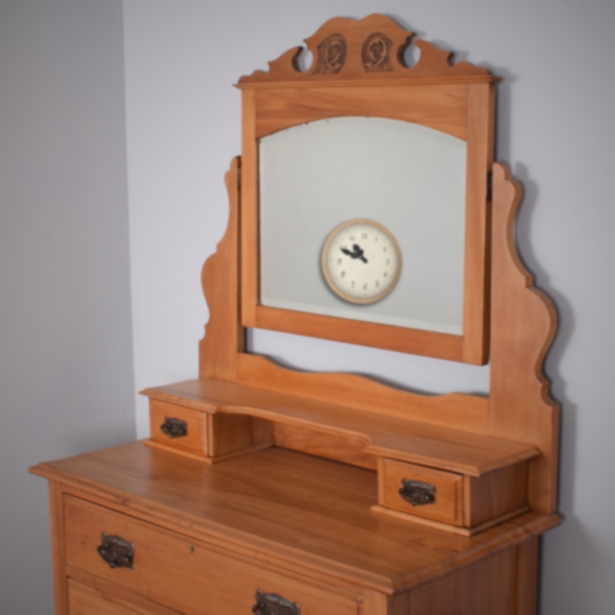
10:49
